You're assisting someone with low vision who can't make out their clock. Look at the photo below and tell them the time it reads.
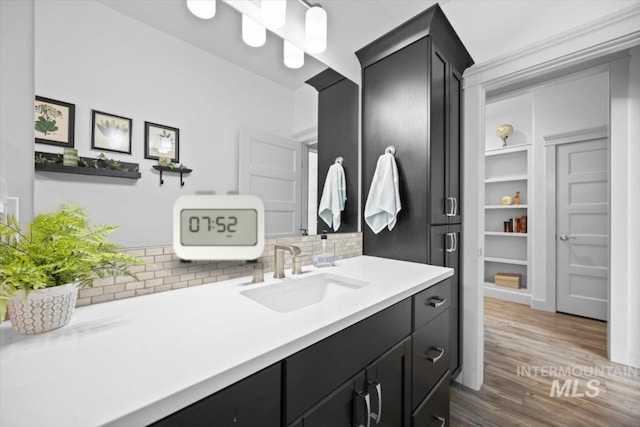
7:52
